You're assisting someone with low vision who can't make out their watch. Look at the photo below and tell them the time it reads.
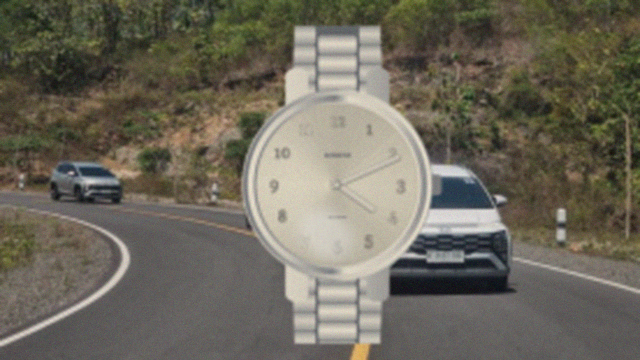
4:11
